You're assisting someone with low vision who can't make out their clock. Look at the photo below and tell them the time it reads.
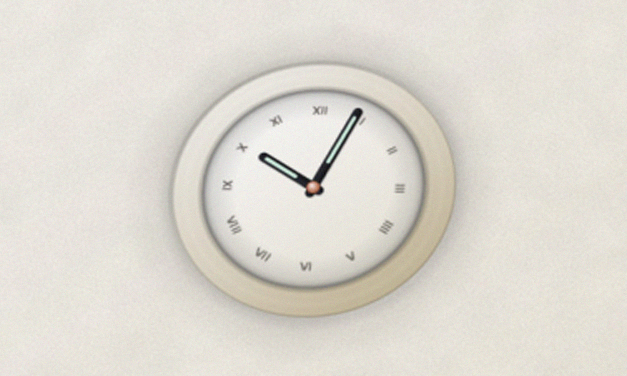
10:04
